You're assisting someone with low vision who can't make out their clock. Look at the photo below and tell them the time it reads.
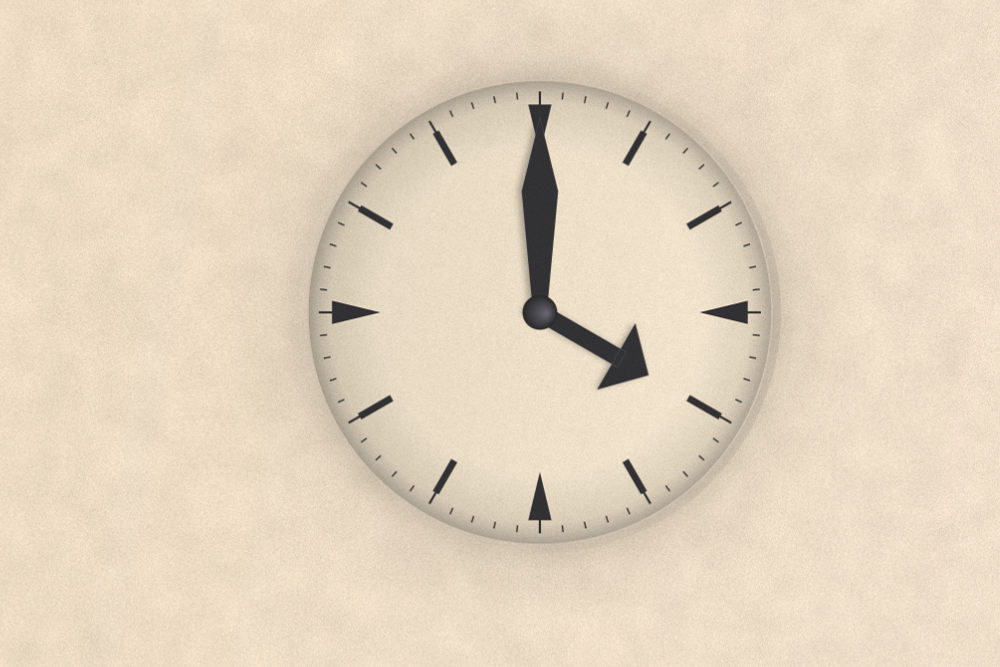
4:00
